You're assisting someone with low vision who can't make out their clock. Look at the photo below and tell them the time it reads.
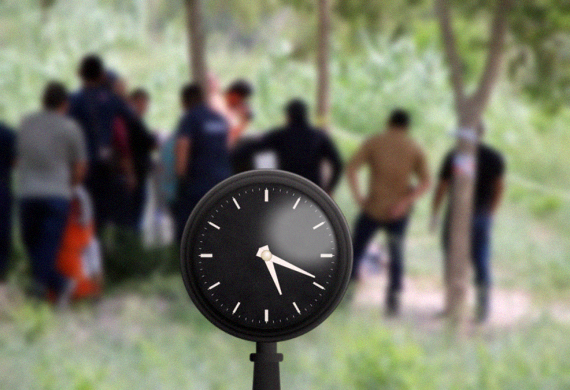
5:19
